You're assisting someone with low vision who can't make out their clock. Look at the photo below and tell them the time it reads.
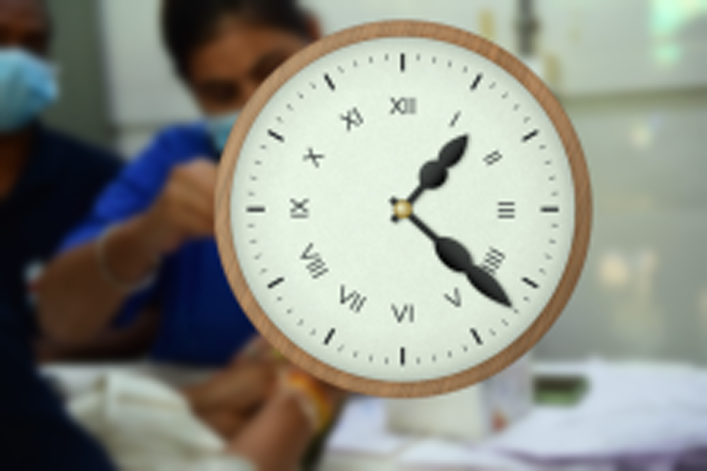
1:22
